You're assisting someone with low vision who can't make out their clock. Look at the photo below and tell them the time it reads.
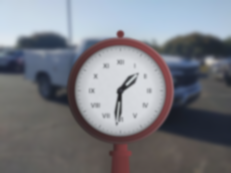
1:31
